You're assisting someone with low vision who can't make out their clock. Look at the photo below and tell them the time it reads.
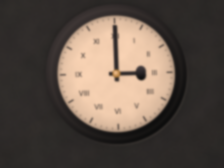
3:00
